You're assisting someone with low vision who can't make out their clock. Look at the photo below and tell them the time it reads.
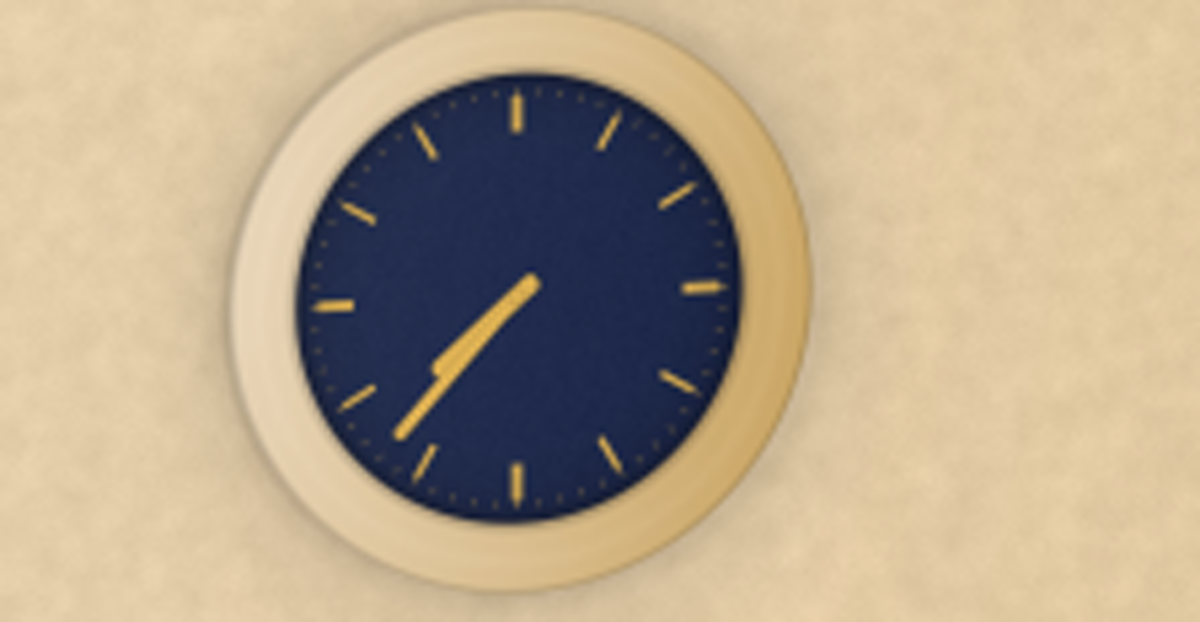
7:37
